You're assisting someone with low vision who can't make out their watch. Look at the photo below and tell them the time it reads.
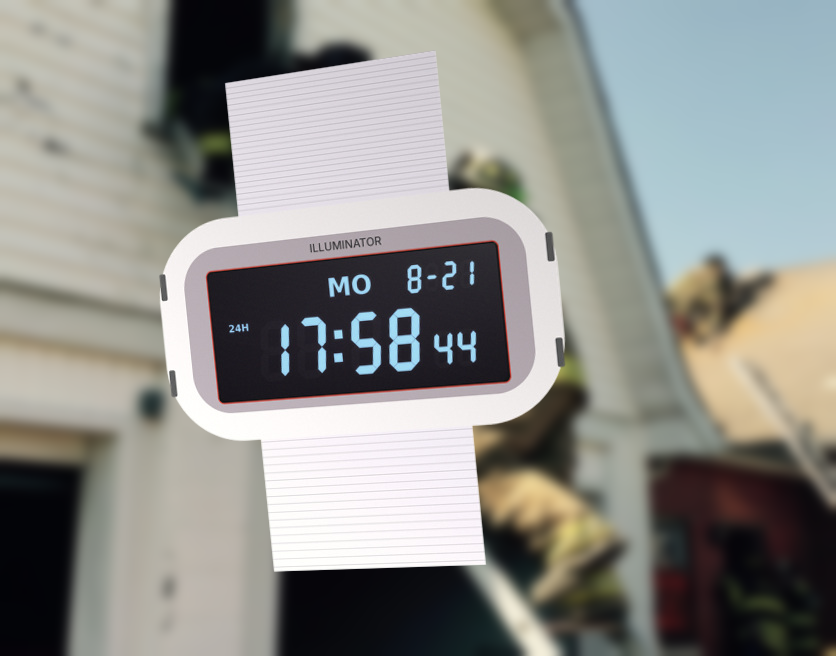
17:58:44
